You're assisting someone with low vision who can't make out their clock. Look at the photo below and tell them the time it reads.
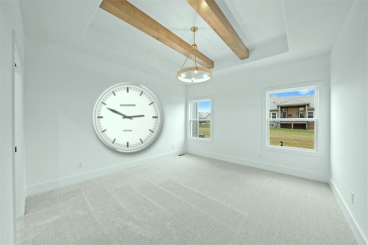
2:49
